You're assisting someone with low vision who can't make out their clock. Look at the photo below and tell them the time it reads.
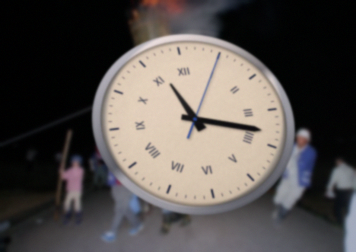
11:18:05
